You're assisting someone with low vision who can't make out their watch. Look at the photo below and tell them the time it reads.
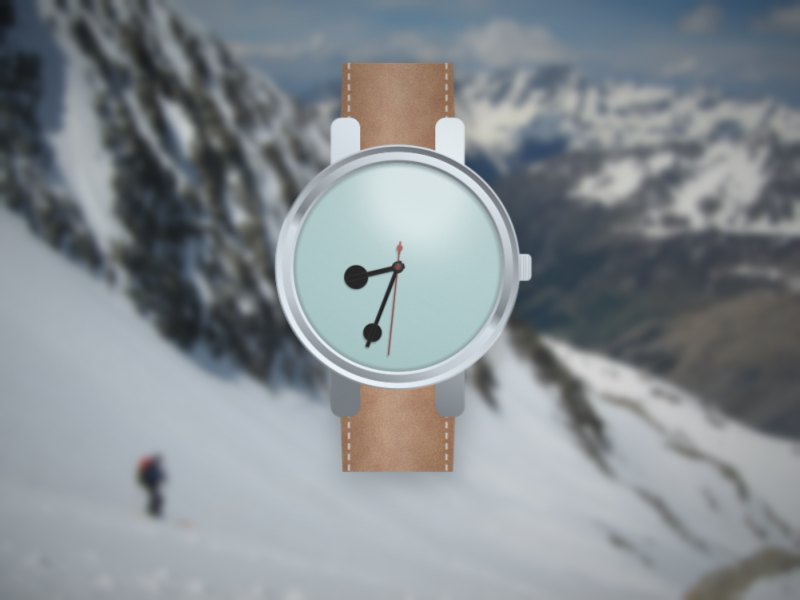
8:33:31
